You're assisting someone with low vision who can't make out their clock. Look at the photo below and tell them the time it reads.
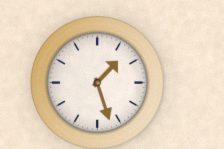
1:27
